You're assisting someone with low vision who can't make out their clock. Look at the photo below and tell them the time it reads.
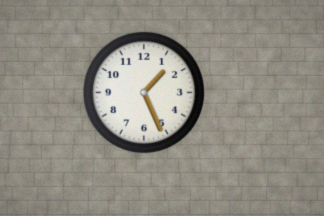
1:26
